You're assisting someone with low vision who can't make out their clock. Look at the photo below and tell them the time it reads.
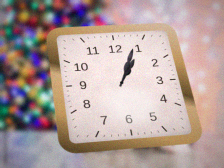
1:04
